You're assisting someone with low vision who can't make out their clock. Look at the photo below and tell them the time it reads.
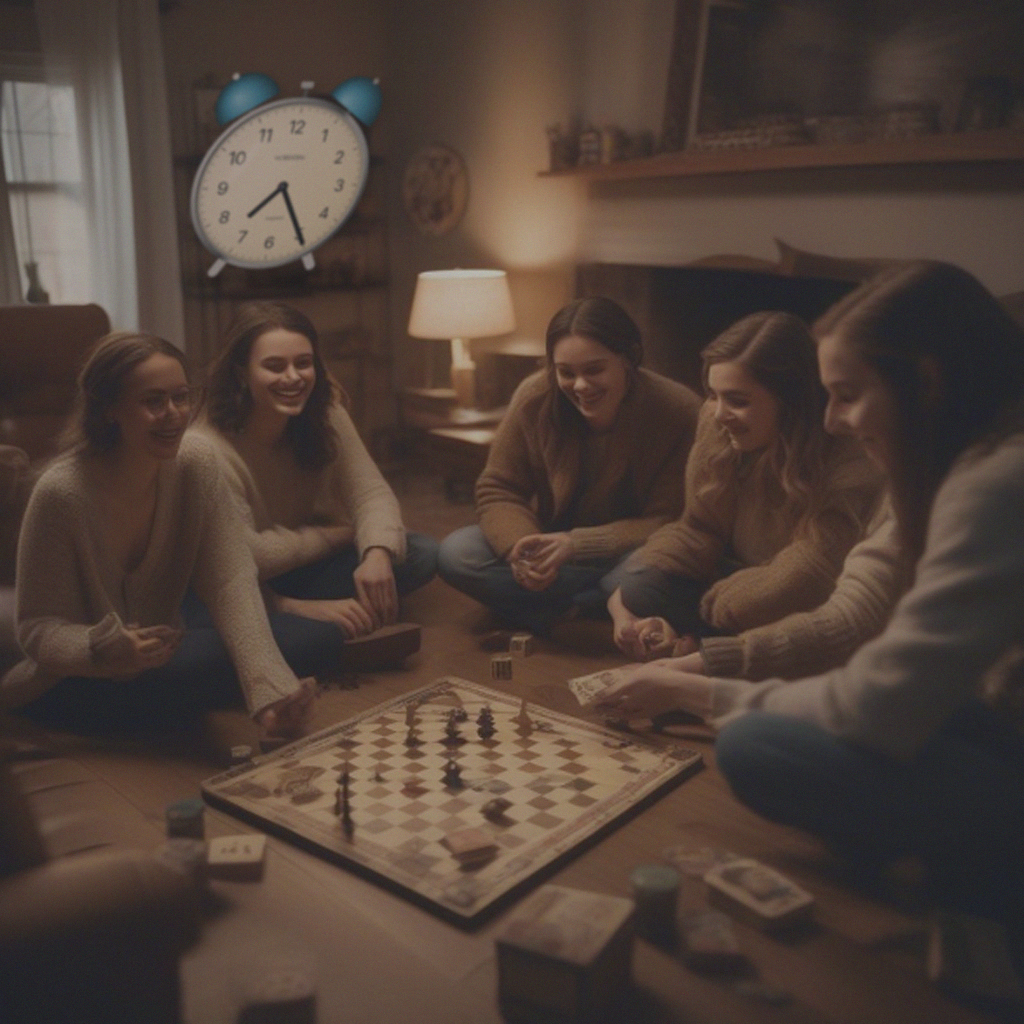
7:25
